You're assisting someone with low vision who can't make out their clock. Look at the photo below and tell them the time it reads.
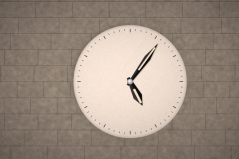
5:06
